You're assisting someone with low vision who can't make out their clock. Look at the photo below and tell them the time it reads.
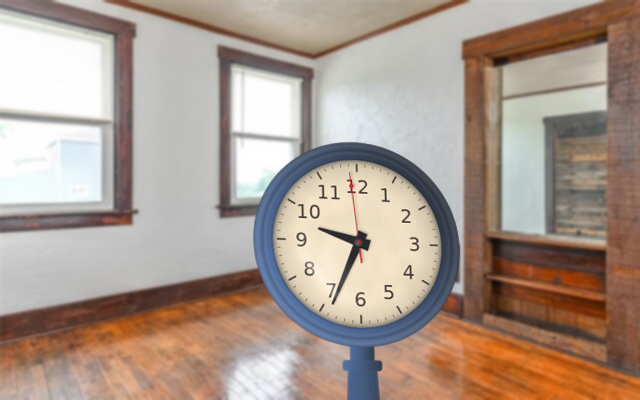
9:33:59
